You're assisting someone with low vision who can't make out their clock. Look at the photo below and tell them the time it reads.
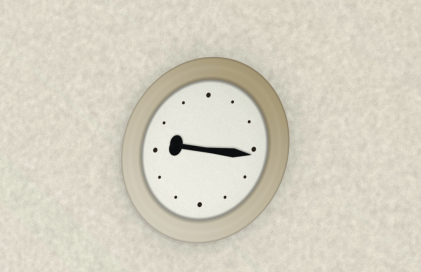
9:16
